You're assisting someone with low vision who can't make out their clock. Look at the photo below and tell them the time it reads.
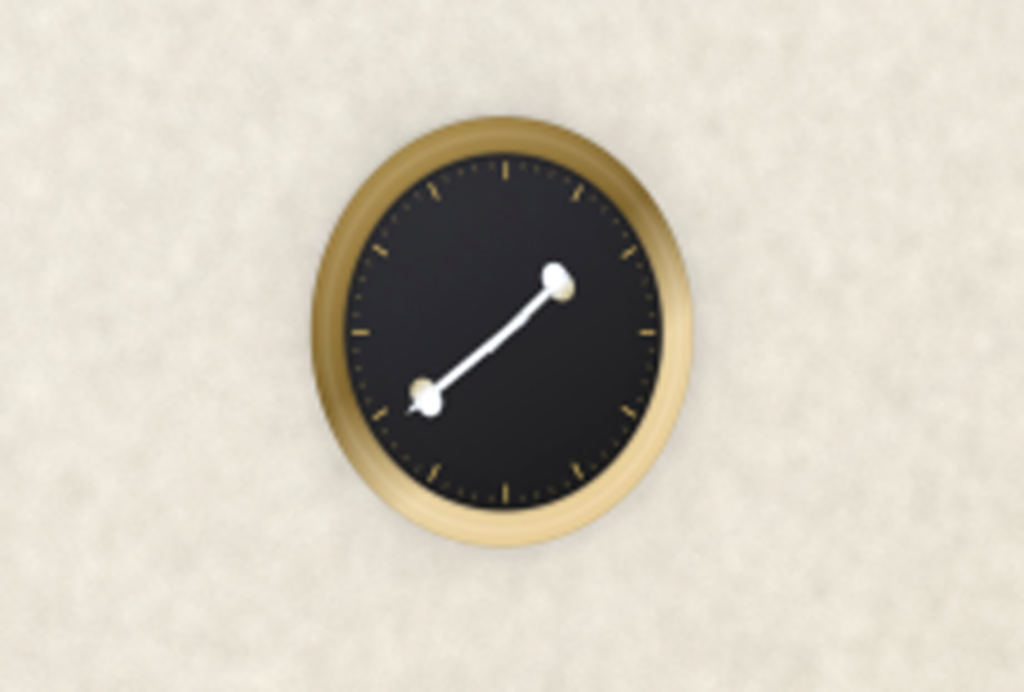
1:39
